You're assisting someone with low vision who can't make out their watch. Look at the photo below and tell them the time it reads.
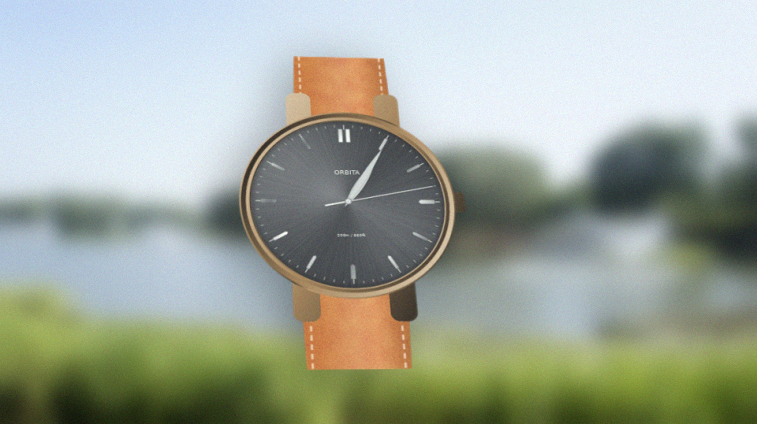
1:05:13
